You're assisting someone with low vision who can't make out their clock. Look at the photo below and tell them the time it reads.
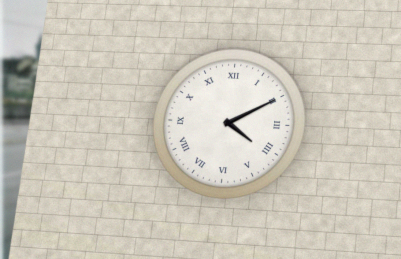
4:10
